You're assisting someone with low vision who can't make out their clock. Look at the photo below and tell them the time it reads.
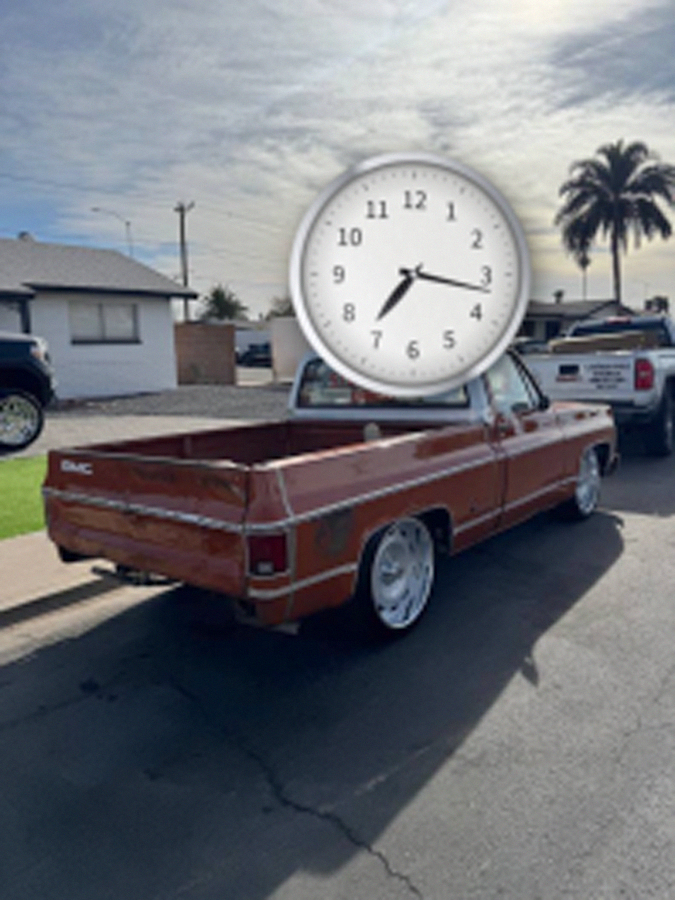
7:17
